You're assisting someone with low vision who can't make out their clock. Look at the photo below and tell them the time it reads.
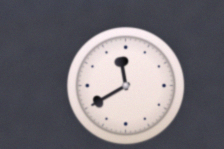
11:40
